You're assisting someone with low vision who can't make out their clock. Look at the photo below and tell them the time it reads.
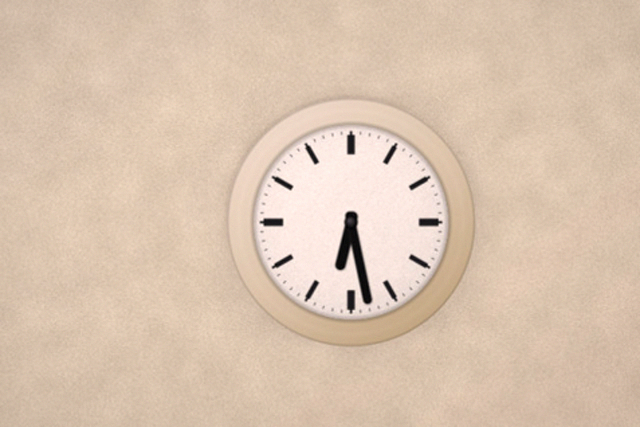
6:28
